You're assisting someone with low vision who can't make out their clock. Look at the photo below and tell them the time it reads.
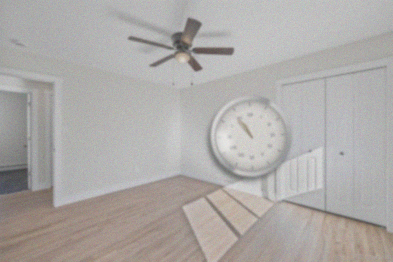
10:54
